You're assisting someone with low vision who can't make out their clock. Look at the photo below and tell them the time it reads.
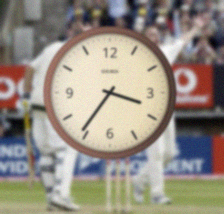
3:36
